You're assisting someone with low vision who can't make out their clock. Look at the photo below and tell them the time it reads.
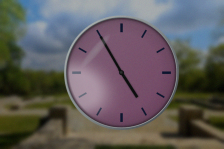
4:55
